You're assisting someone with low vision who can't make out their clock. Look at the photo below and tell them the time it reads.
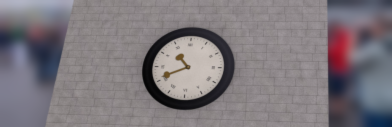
10:41
